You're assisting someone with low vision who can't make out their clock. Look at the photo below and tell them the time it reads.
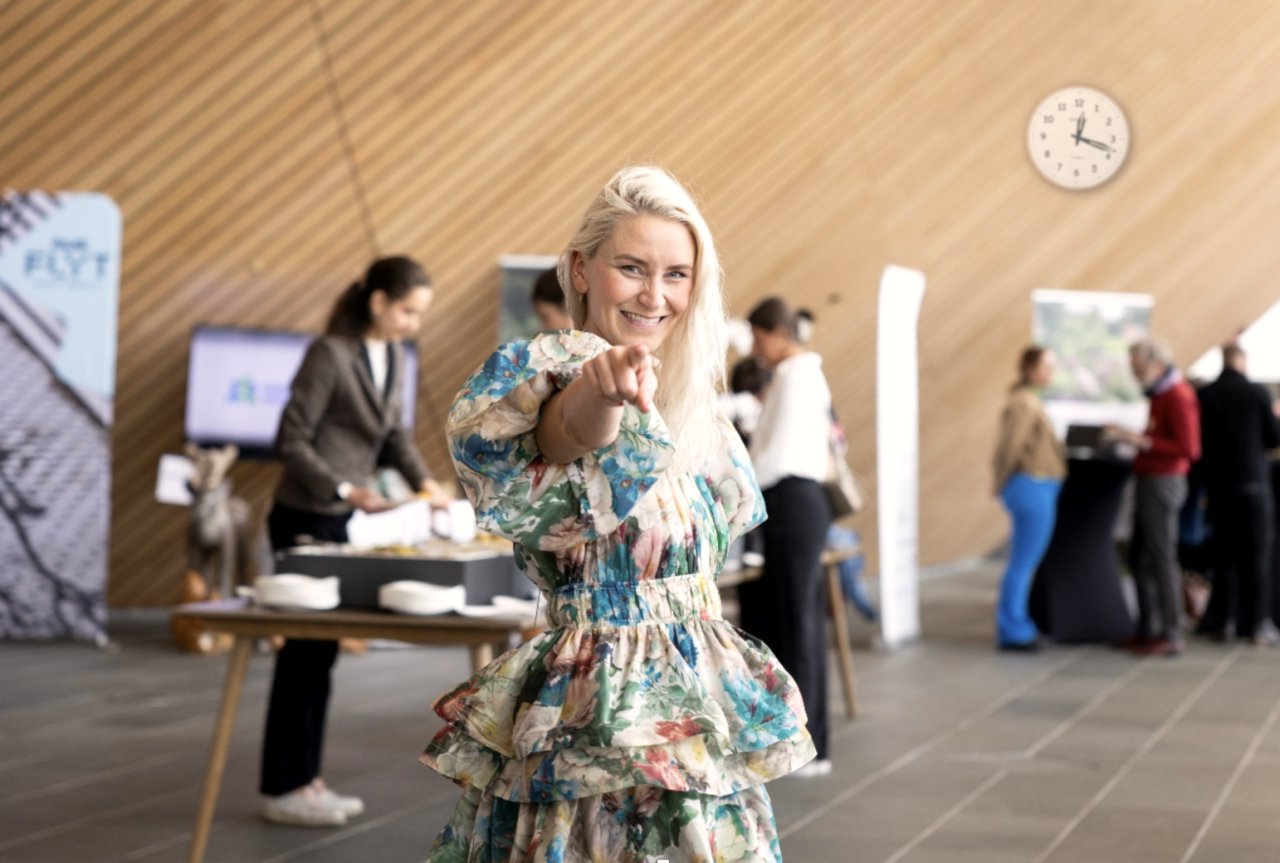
12:18
